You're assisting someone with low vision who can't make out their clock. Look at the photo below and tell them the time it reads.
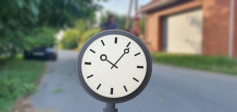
10:06
